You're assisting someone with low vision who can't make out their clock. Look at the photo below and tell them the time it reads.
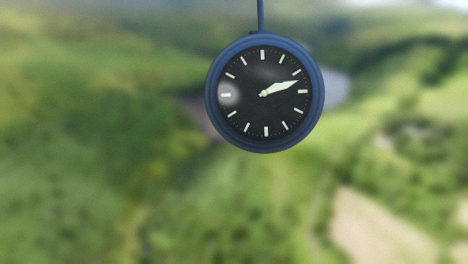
2:12
